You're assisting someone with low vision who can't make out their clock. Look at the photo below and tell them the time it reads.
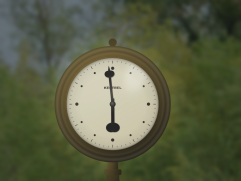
5:59
